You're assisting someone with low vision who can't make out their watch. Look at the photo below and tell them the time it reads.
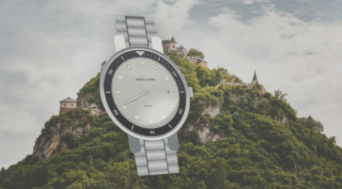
10:41
